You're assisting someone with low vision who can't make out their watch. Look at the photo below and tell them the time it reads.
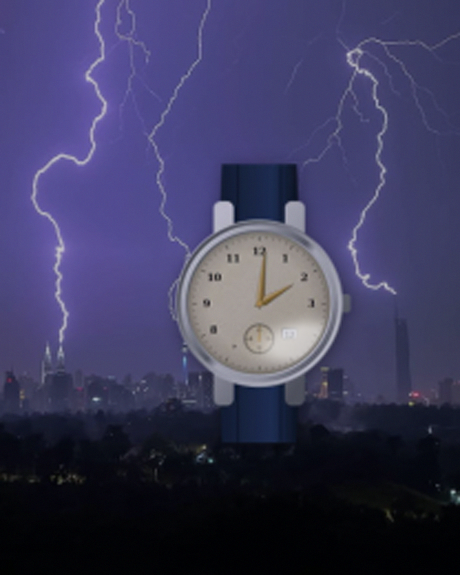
2:01
